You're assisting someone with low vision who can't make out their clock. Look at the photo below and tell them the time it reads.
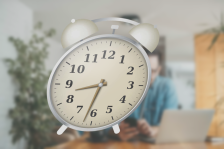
8:32
